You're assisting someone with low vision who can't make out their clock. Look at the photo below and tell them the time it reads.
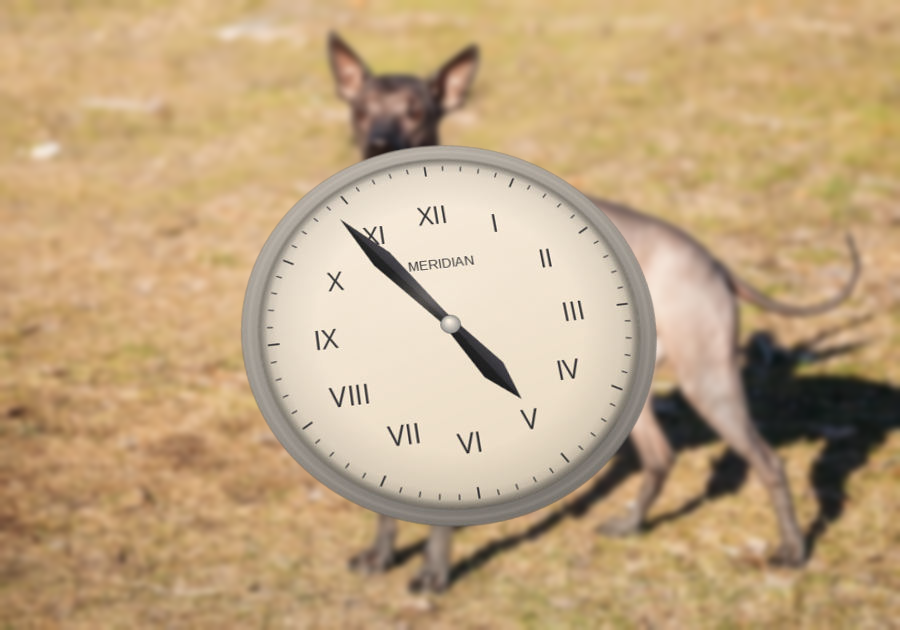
4:54
